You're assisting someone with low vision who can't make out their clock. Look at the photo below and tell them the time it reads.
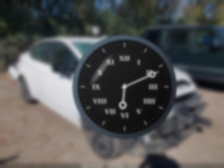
6:11
